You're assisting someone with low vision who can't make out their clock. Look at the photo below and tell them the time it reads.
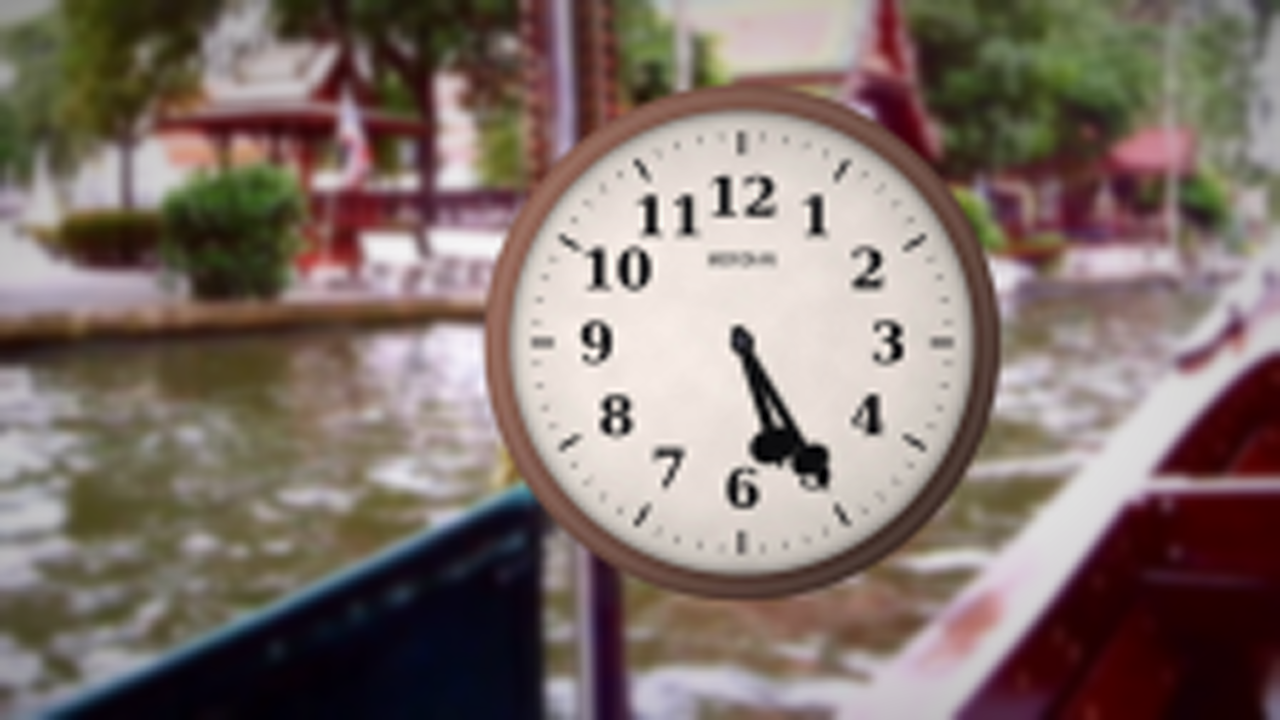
5:25
